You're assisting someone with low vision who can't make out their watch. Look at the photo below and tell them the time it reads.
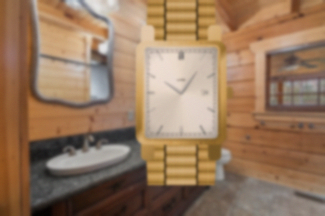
10:06
